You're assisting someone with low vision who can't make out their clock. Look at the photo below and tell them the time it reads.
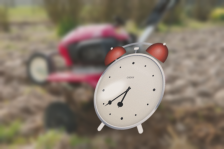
6:39
